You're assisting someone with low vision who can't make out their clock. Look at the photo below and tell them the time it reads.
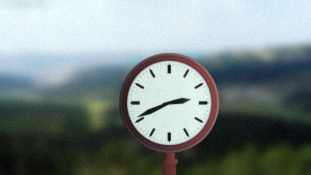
2:41
